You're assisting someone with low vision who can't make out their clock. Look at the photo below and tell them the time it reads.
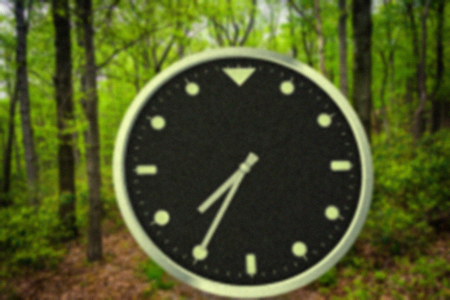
7:35
